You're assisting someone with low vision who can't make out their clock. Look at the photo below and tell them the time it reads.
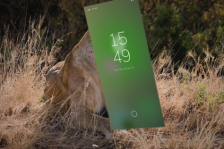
15:49
